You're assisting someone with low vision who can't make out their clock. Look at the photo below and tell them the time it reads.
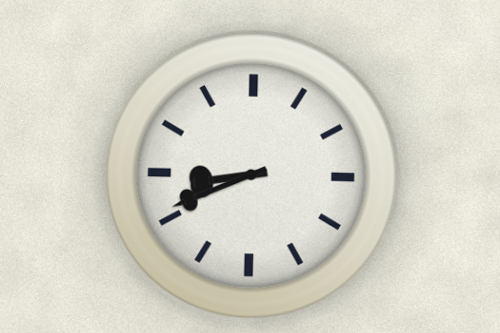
8:41
